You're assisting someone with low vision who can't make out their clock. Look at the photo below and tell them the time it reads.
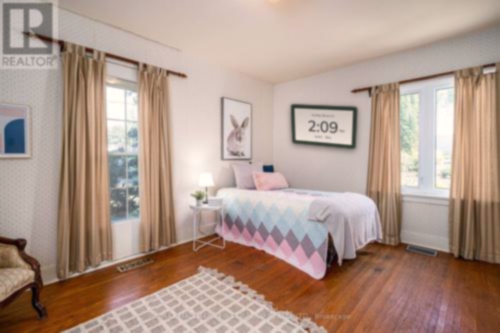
2:09
